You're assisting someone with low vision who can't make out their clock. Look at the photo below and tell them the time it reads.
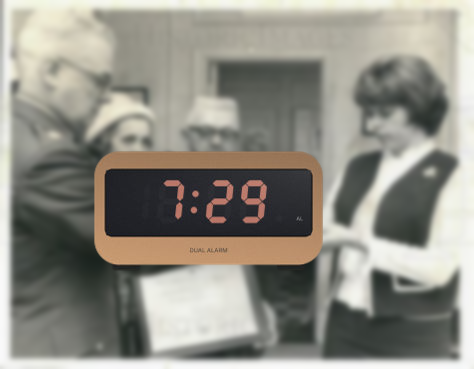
7:29
